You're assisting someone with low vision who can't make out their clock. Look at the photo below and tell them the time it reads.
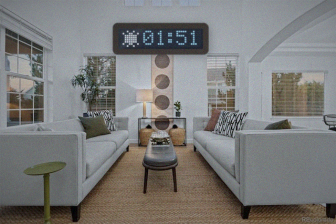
1:51
